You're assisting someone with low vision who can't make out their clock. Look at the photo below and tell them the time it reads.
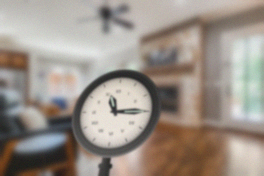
11:15
